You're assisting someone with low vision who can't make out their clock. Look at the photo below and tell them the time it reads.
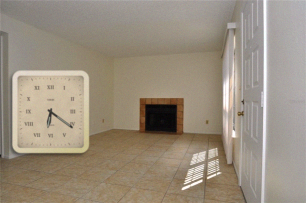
6:21
